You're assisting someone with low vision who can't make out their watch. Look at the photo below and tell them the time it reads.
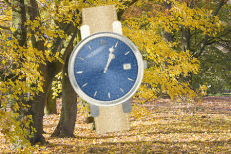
1:04
